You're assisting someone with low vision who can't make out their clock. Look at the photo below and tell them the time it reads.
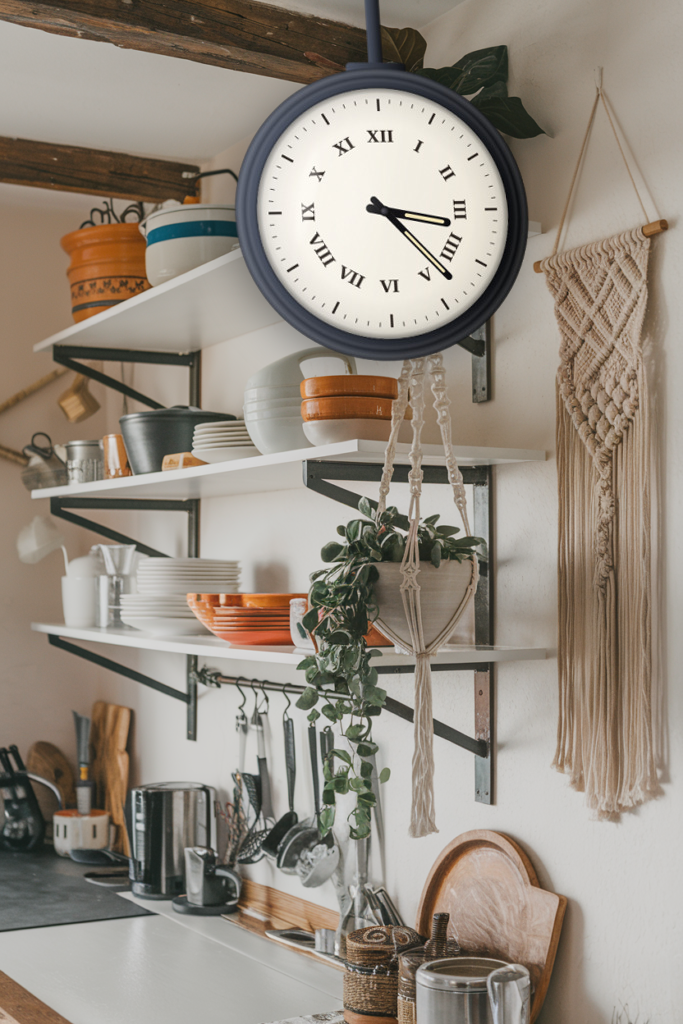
3:23
